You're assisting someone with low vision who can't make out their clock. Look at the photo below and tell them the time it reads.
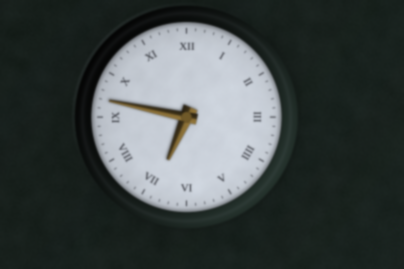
6:47
